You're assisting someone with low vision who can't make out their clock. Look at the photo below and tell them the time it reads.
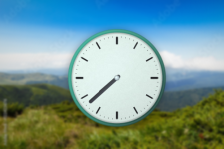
7:38
